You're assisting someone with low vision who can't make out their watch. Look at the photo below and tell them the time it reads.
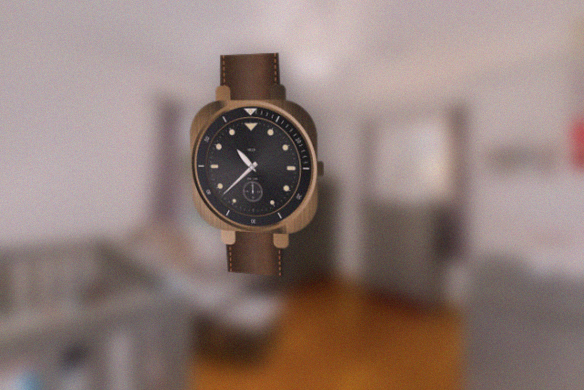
10:38
